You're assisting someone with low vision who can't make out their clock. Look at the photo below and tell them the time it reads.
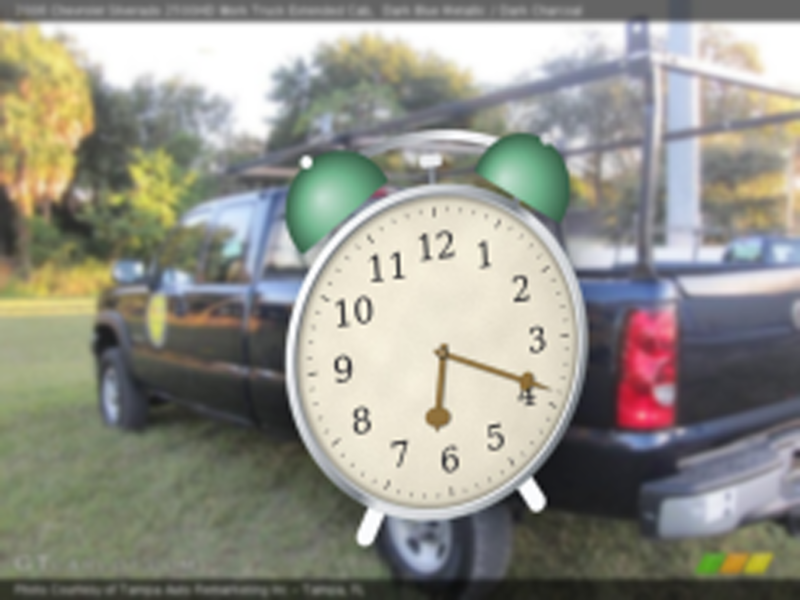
6:19
